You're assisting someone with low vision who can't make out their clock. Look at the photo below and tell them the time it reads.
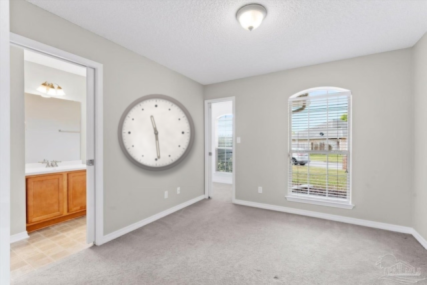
11:29
